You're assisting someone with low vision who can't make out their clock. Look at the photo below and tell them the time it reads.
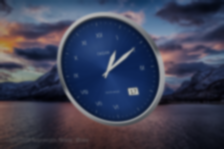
1:10
